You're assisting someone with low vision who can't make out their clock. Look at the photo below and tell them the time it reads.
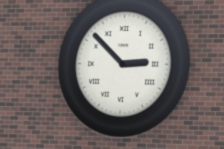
2:52
